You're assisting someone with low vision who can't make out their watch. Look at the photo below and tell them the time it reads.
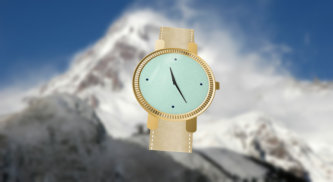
11:25
